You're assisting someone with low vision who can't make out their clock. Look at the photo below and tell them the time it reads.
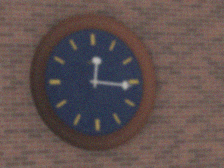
12:16
